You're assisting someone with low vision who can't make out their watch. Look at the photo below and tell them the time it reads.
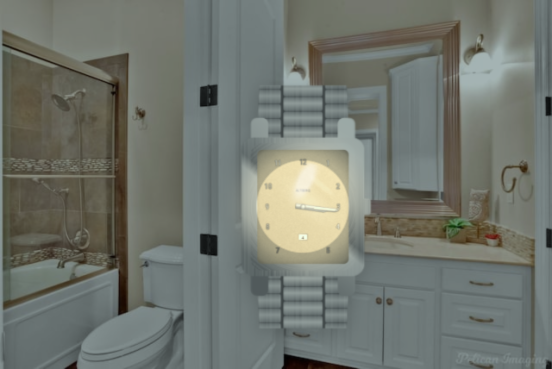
3:16
